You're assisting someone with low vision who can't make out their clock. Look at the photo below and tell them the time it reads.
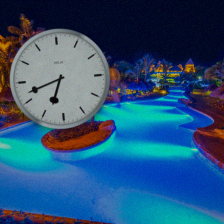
6:42
